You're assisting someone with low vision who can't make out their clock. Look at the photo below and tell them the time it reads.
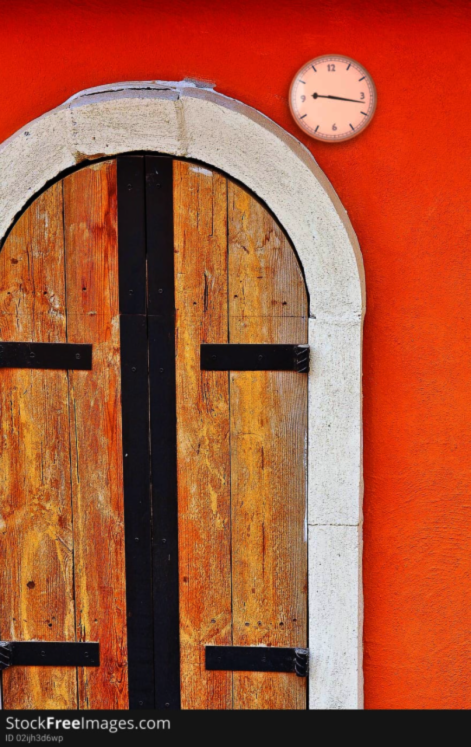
9:17
